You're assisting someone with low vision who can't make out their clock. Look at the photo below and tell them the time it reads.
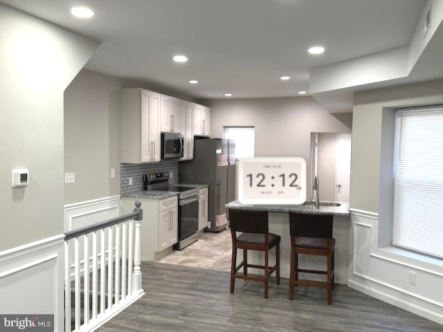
12:12
